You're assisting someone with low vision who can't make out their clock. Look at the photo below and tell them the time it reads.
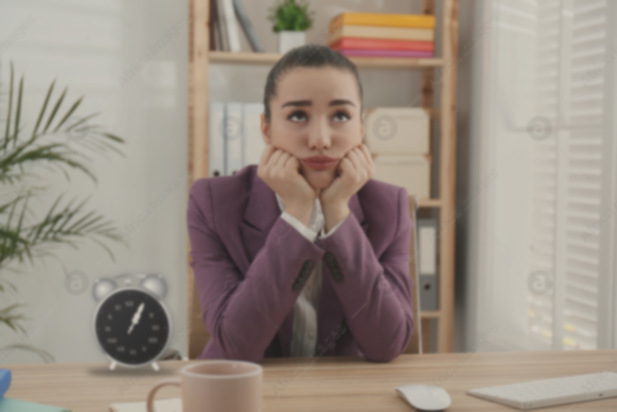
1:05
